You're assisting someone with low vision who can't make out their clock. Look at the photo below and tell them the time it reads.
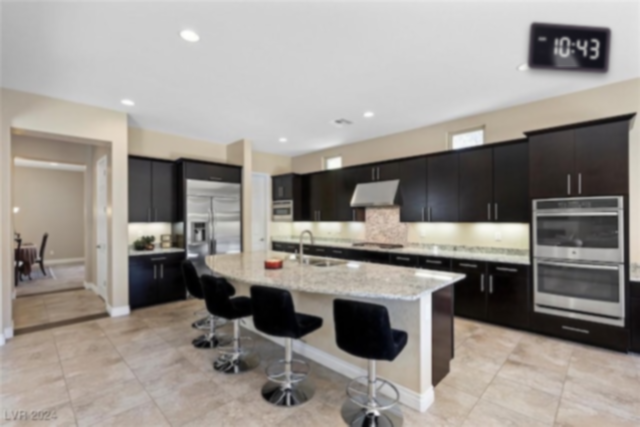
10:43
